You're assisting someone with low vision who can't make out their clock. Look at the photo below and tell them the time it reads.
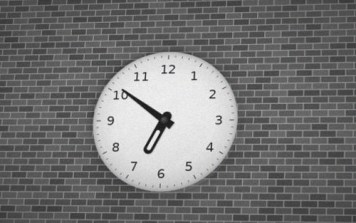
6:51
